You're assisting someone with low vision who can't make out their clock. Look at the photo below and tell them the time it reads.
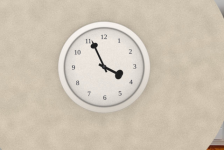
3:56
